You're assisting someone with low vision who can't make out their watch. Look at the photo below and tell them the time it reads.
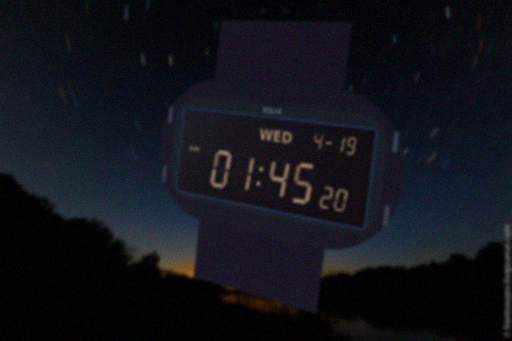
1:45:20
